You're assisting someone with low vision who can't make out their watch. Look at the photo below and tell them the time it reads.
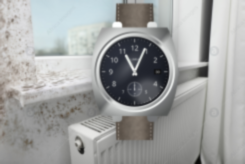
11:04
